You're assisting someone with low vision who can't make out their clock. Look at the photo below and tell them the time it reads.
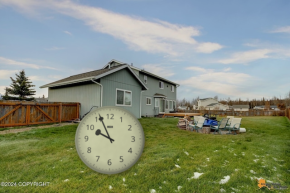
9:56
